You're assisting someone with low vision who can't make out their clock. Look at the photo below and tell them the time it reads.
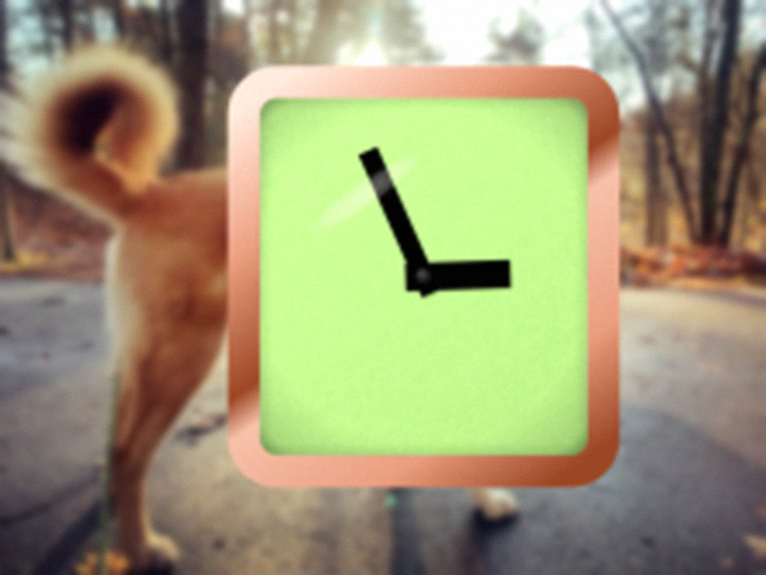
2:56
